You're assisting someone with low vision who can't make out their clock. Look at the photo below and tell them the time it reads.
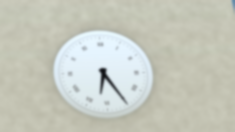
6:25
